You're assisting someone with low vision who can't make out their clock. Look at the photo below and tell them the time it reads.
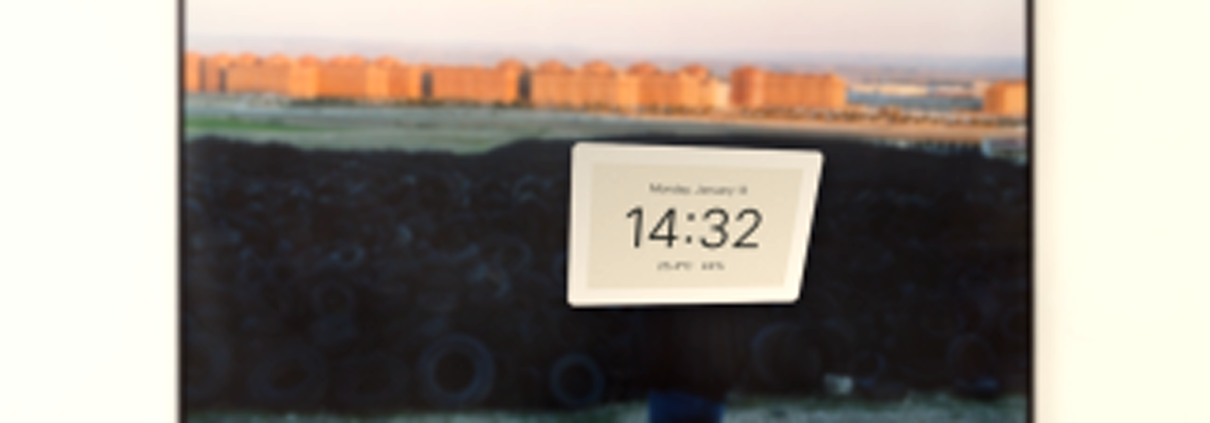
14:32
